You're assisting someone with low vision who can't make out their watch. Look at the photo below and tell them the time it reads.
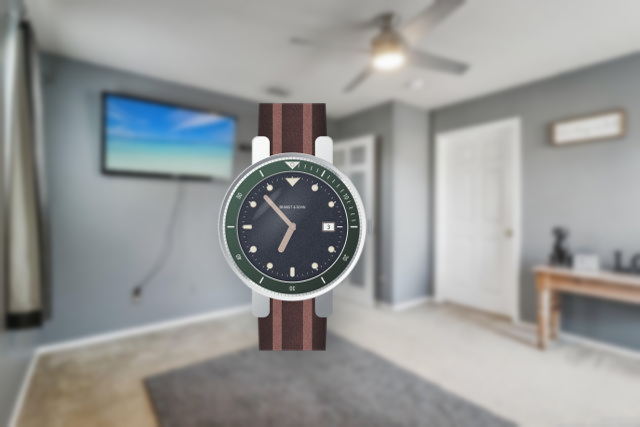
6:53
